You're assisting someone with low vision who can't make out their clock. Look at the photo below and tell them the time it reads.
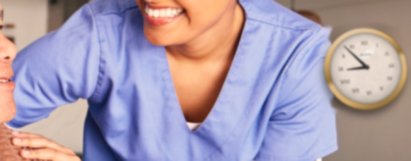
8:53
